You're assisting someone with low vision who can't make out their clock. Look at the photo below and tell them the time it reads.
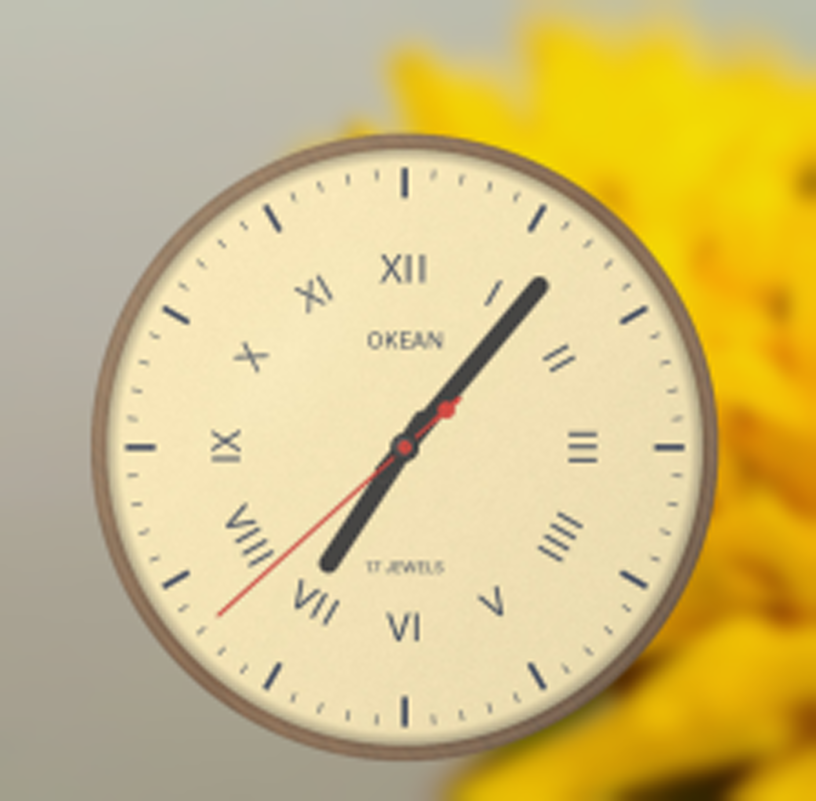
7:06:38
